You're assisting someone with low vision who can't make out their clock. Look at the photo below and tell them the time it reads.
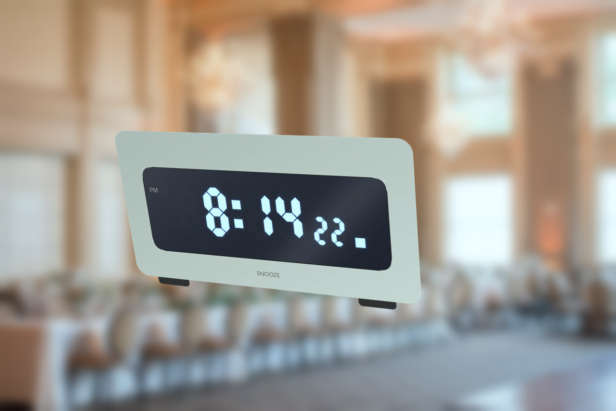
8:14:22
